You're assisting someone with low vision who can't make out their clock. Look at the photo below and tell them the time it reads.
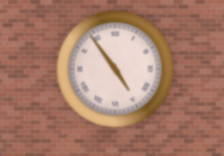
4:54
